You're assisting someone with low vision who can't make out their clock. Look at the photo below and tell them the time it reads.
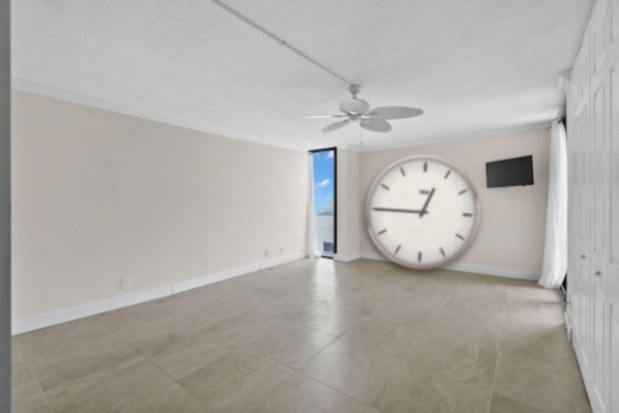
12:45
